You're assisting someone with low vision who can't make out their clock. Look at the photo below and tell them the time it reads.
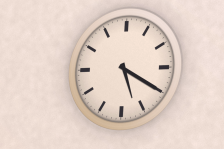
5:20
